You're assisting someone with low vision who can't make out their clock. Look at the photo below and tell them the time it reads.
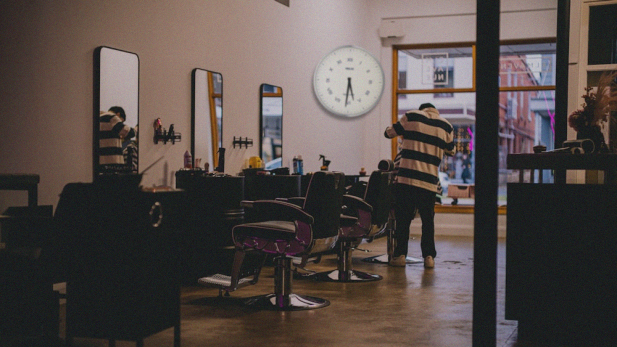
5:31
